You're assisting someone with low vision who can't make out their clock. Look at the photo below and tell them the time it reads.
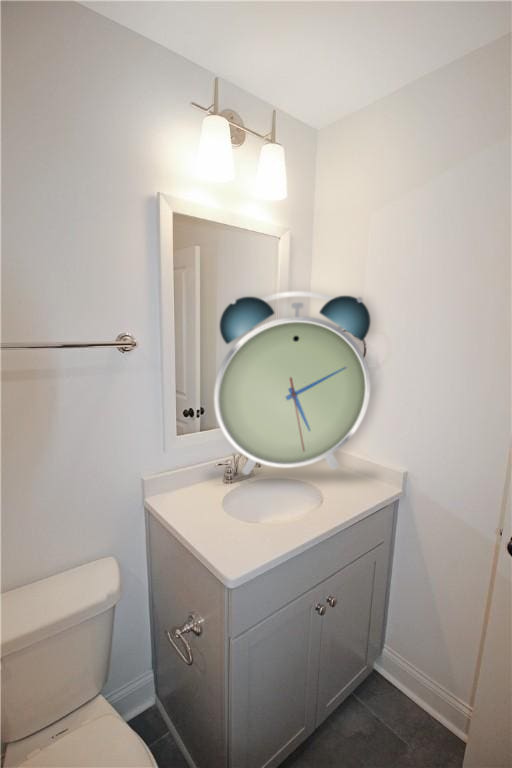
5:10:28
